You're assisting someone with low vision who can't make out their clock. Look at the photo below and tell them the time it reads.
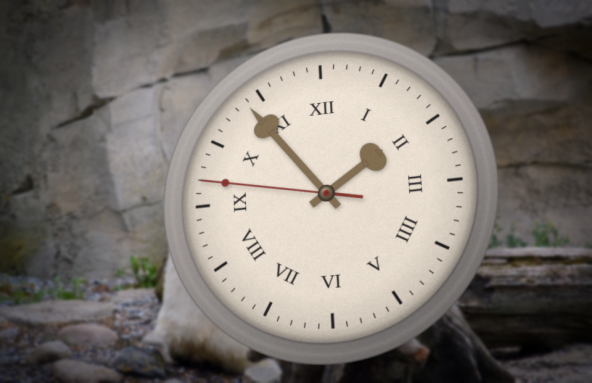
1:53:47
